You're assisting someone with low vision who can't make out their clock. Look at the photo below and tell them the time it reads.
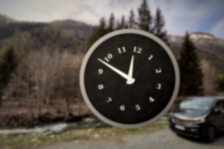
11:48
